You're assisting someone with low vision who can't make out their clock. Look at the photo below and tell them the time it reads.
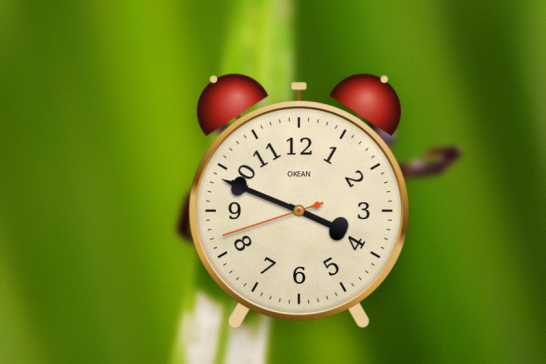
3:48:42
